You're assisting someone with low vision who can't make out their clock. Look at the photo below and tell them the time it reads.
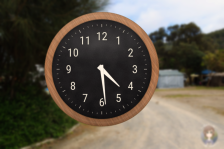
4:29
